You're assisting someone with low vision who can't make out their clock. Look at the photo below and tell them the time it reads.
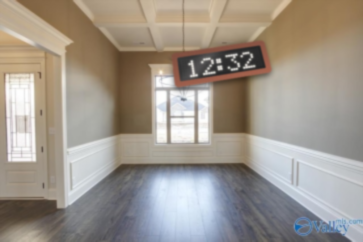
12:32
